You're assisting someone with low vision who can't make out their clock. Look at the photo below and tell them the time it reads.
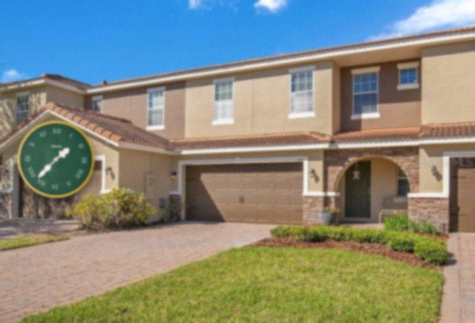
1:37
